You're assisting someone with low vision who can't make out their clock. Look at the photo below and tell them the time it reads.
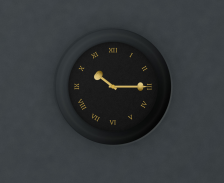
10:15
